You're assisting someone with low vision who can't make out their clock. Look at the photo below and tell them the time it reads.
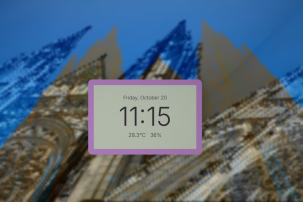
11:15
